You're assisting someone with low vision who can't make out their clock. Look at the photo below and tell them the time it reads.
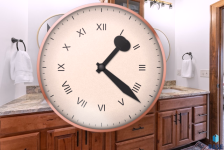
1:22
